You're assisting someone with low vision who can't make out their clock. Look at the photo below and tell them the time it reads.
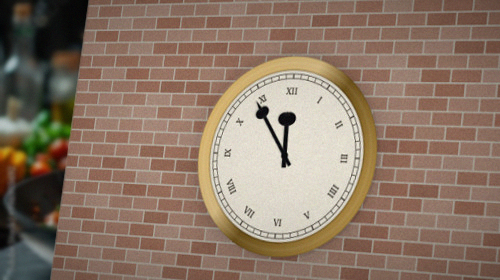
11:54
